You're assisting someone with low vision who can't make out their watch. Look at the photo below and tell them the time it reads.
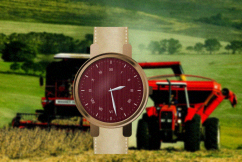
2:28
